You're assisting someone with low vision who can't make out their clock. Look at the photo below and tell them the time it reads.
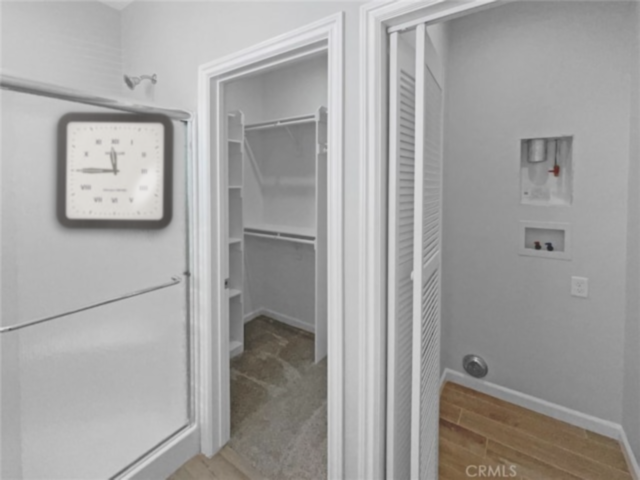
11:45
